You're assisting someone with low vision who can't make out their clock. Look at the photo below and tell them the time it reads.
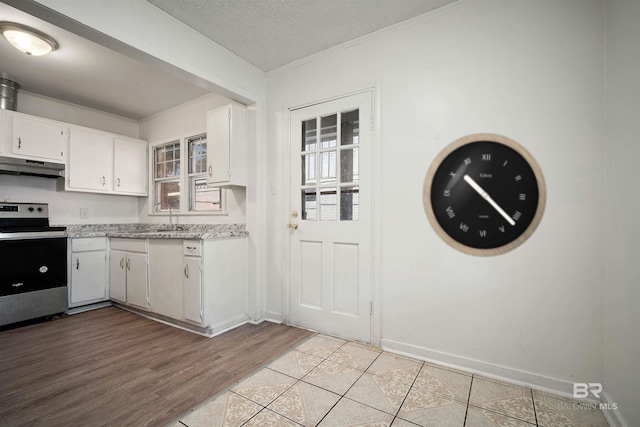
10:22
